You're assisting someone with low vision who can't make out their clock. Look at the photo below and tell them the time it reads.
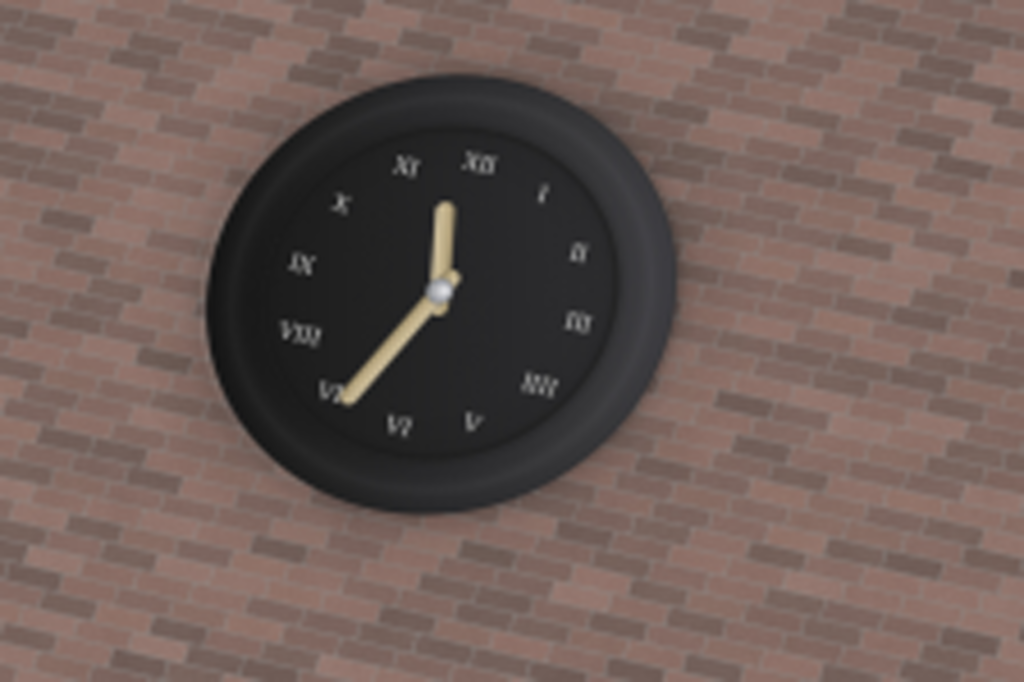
11:34
